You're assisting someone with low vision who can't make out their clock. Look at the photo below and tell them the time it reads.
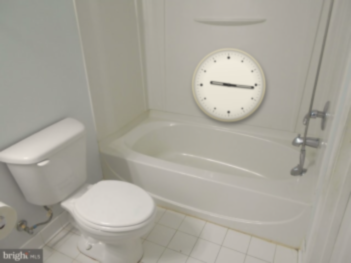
9:16
